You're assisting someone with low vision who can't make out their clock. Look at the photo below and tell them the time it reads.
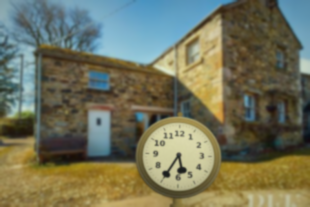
5:35
